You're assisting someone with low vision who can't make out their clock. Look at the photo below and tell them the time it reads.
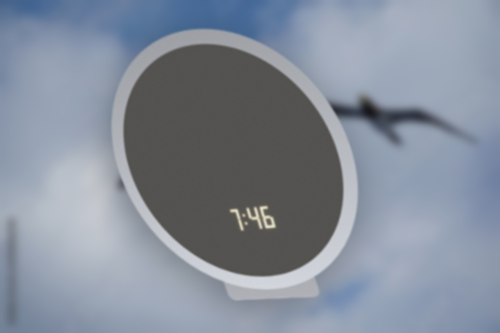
7:46
